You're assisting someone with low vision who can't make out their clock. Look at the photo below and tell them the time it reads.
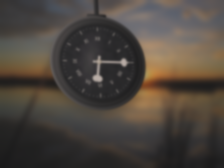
6:15
